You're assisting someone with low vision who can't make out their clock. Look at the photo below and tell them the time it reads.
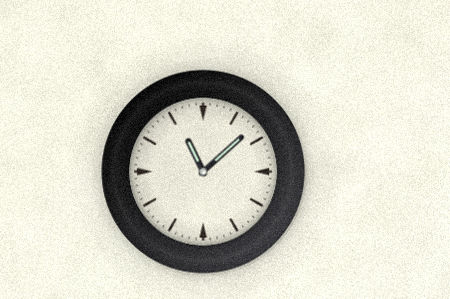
11:08
